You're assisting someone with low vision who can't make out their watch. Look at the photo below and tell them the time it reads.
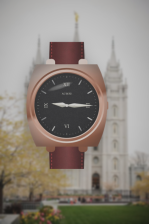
9:15
